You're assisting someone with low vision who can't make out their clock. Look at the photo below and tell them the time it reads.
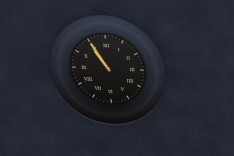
10:55
